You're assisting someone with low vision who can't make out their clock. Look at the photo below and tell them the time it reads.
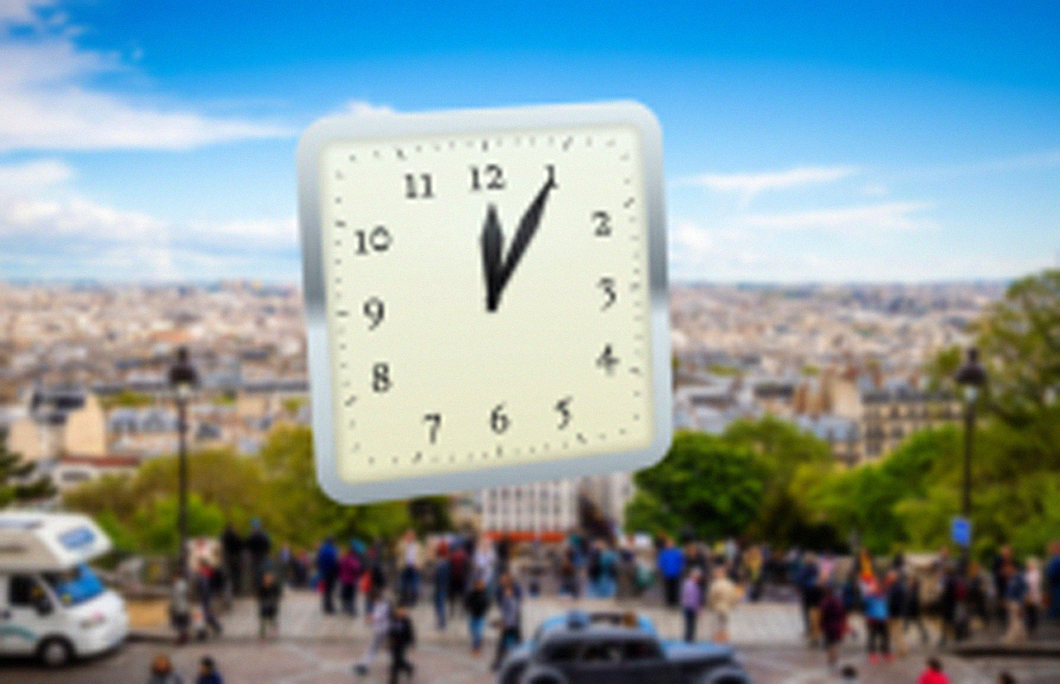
12:05
